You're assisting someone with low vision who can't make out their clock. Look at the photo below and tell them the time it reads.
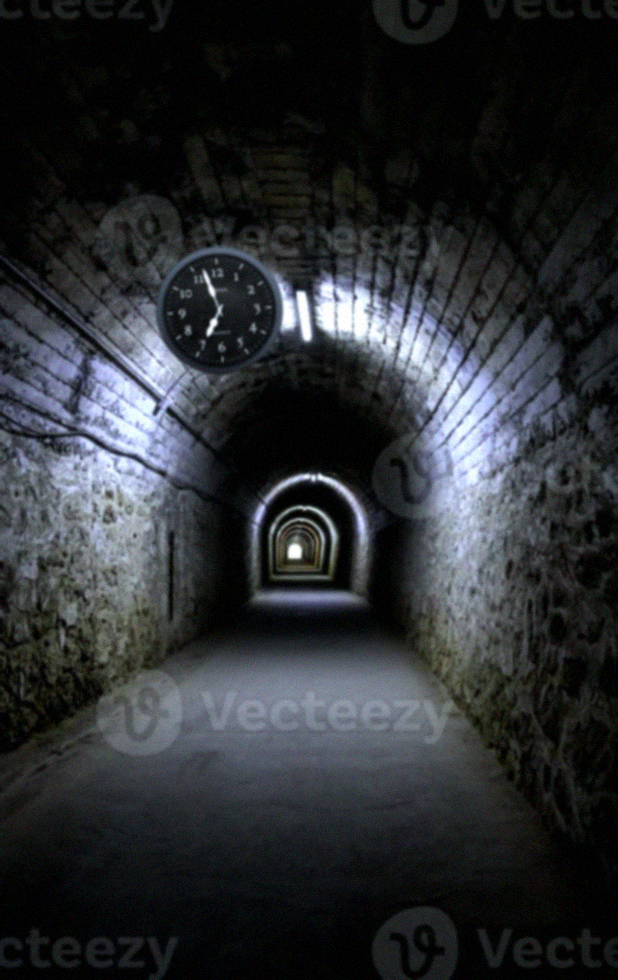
6:57
